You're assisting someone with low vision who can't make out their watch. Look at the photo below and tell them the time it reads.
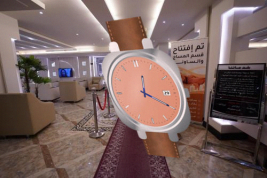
12:20
